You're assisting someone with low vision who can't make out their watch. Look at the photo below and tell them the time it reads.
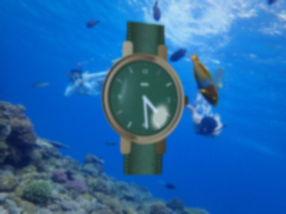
4:29
